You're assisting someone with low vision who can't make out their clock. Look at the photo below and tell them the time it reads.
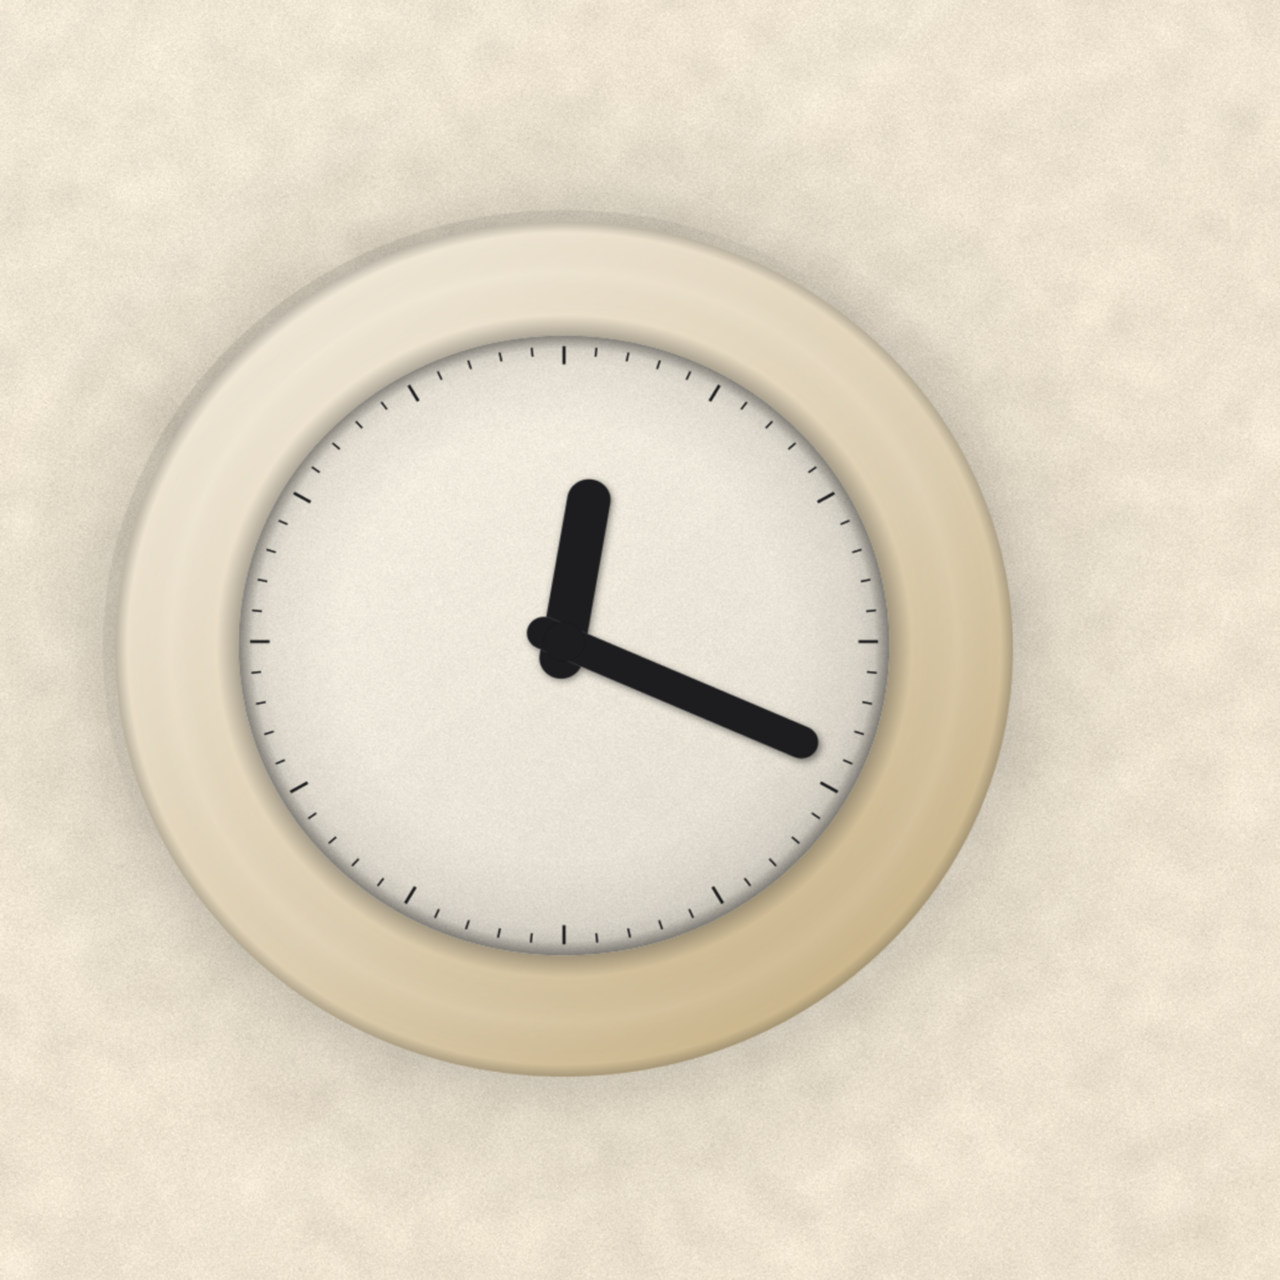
12:19
